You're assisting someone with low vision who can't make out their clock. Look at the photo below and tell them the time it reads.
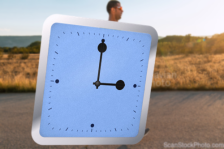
3:00
